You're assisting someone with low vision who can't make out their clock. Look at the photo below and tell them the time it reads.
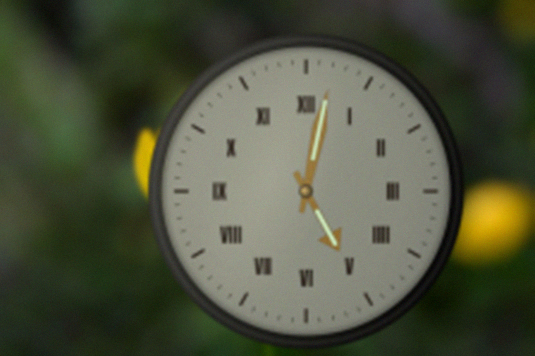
5:02
